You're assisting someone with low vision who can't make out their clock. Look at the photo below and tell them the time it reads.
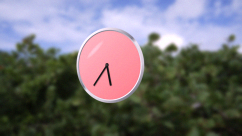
5:36
